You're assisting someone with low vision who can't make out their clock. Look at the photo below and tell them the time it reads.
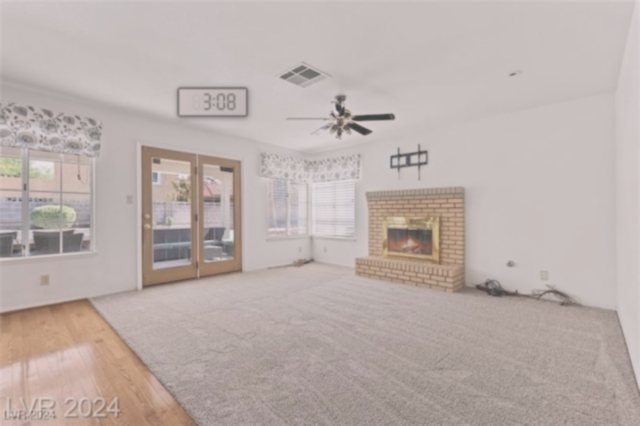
3:08
